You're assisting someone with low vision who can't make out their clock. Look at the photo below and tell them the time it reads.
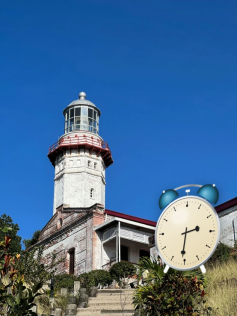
2:31
